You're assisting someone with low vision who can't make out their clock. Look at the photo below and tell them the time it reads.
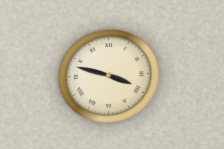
3:48
